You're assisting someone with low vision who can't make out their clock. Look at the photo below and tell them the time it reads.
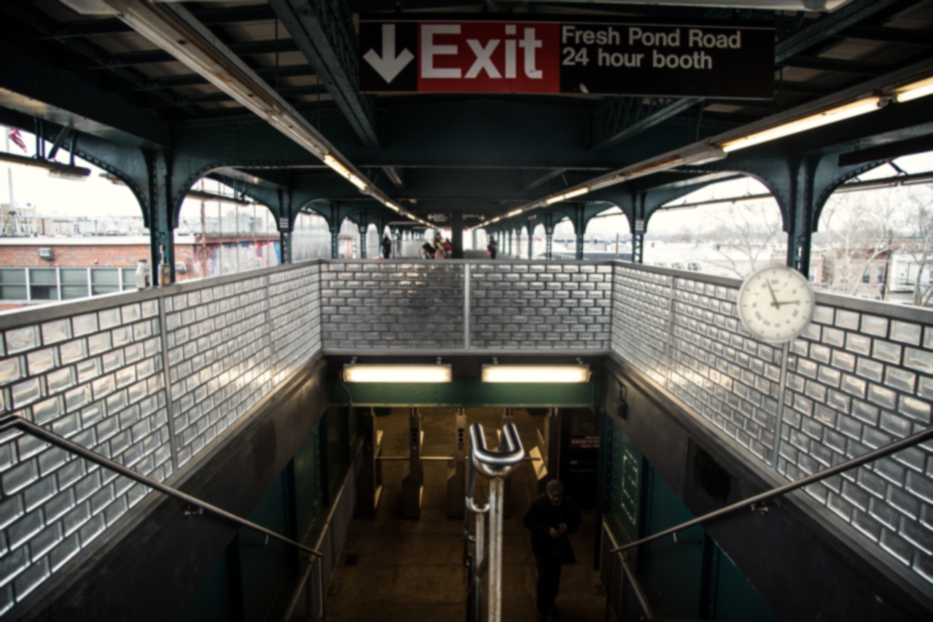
2:57
